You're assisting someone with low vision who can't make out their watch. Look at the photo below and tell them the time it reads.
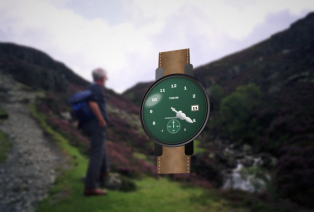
4:21
